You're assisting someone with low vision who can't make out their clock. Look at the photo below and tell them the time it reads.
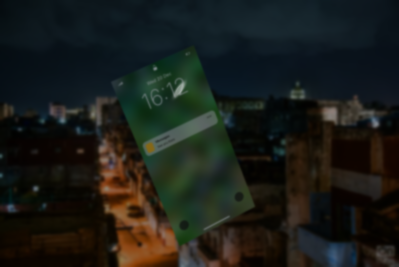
16:12
